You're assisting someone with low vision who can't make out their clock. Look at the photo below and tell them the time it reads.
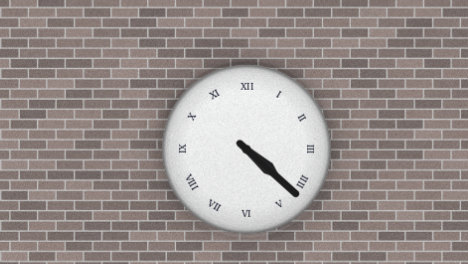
4:22
